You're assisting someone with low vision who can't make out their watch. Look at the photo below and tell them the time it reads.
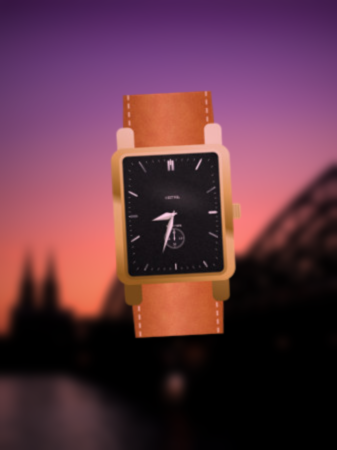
8:33
